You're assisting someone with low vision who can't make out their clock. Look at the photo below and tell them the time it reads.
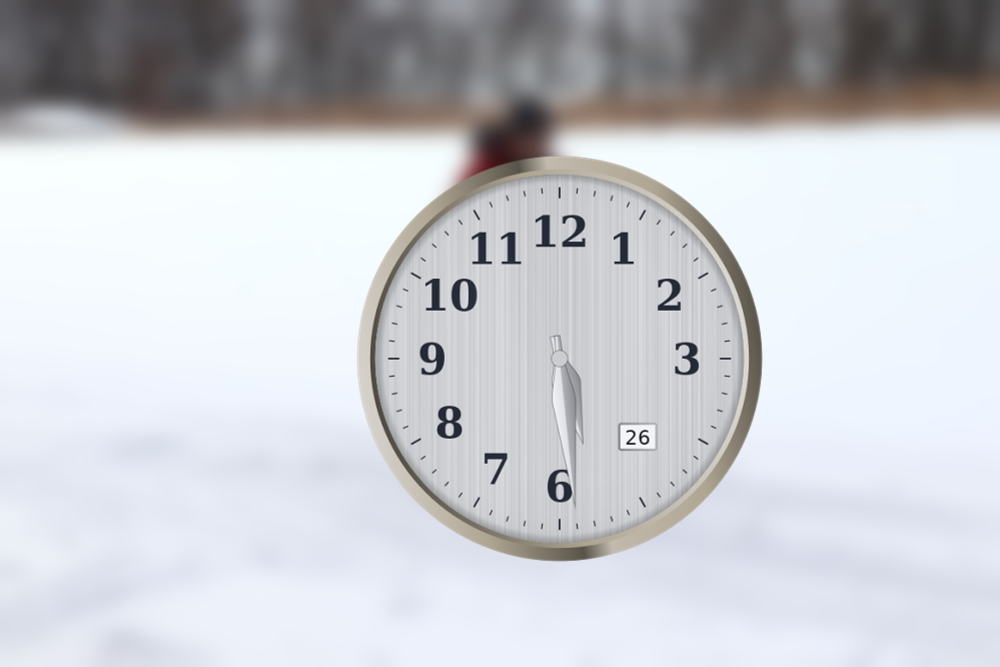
5:29
